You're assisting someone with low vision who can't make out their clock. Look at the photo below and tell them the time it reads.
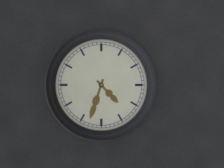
4:33
